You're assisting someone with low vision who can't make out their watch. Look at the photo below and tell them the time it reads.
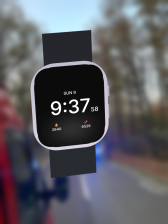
9:37
